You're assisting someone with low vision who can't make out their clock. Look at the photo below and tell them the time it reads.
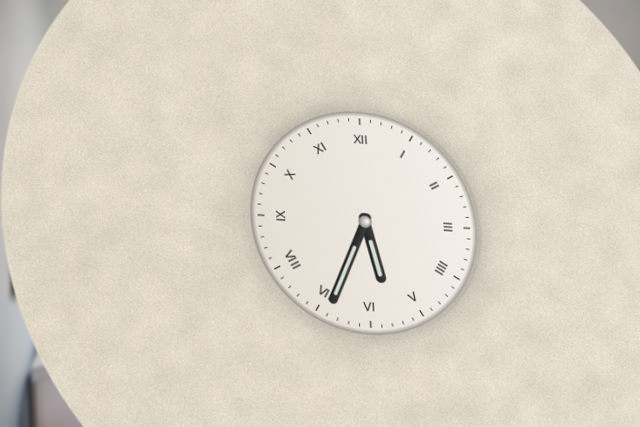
5:34
